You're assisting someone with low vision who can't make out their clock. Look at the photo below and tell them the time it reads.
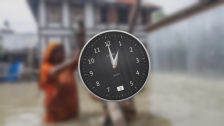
1:00
